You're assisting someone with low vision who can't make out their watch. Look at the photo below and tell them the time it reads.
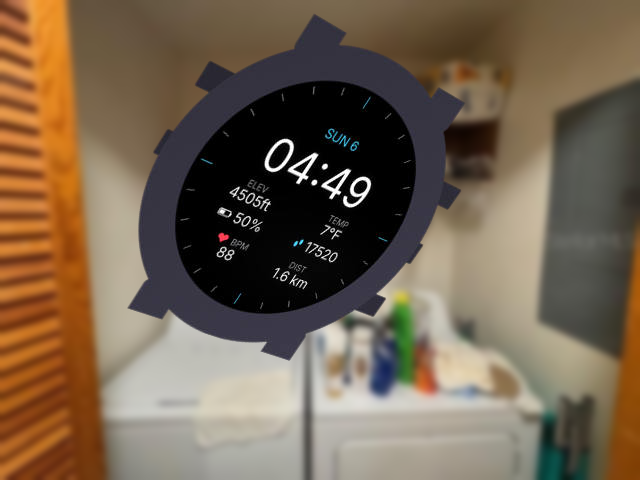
4:49
